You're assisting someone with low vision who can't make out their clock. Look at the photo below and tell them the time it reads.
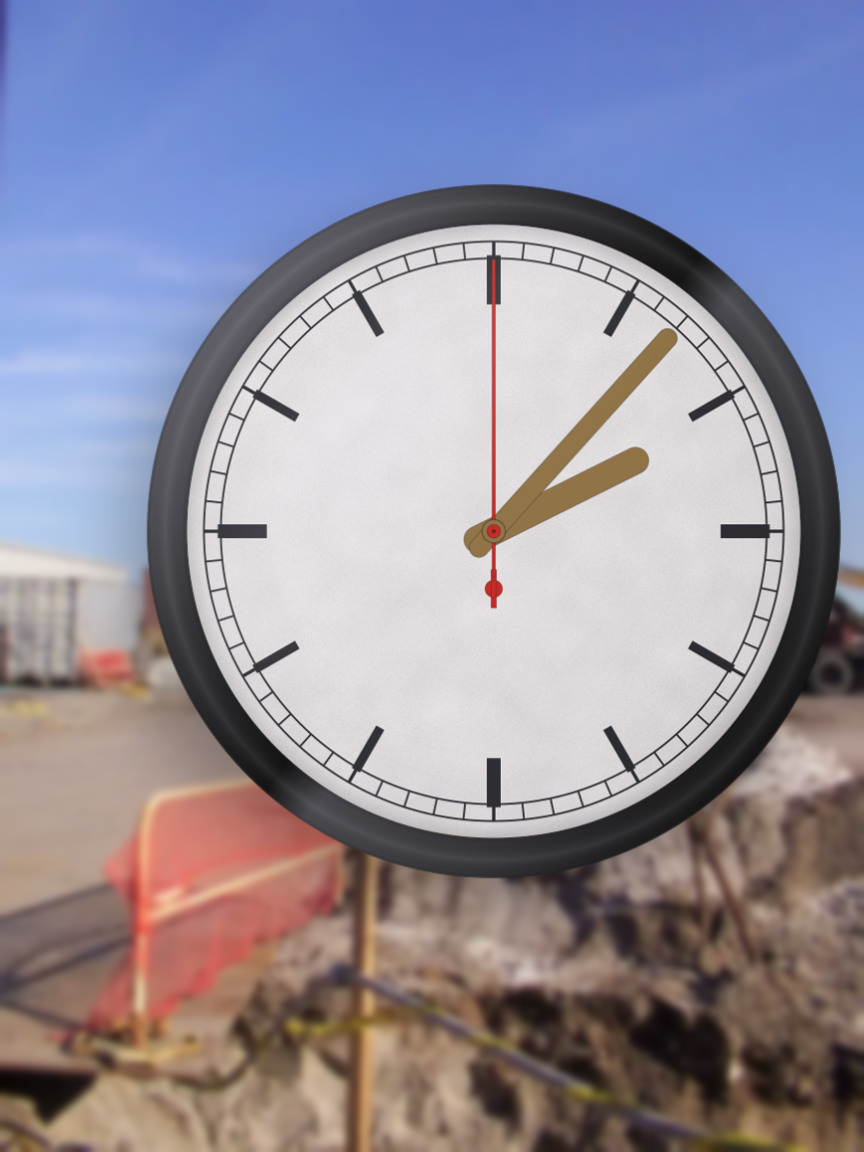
2:07:00
